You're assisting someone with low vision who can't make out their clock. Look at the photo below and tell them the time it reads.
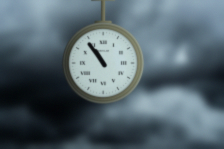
10:54
